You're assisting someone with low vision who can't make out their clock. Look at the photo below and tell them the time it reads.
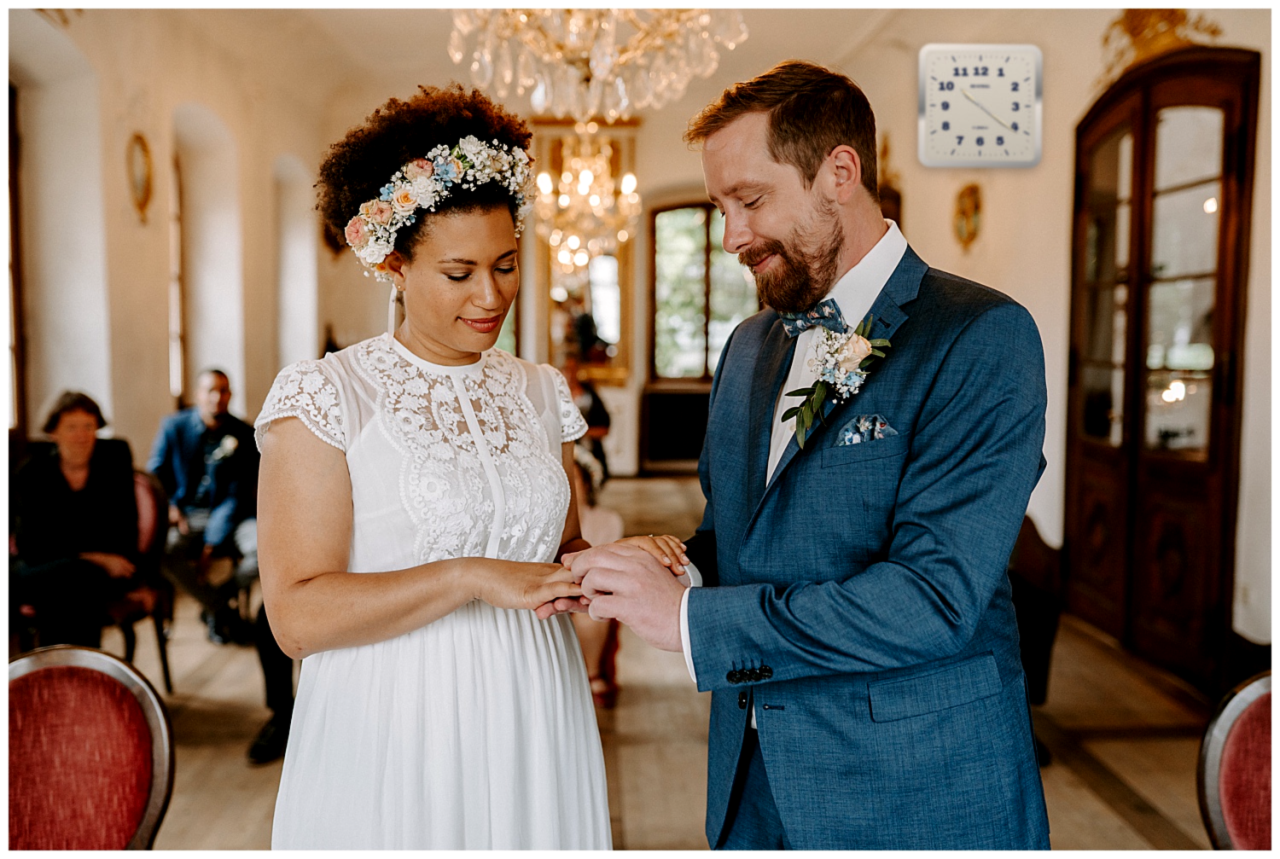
10:21
